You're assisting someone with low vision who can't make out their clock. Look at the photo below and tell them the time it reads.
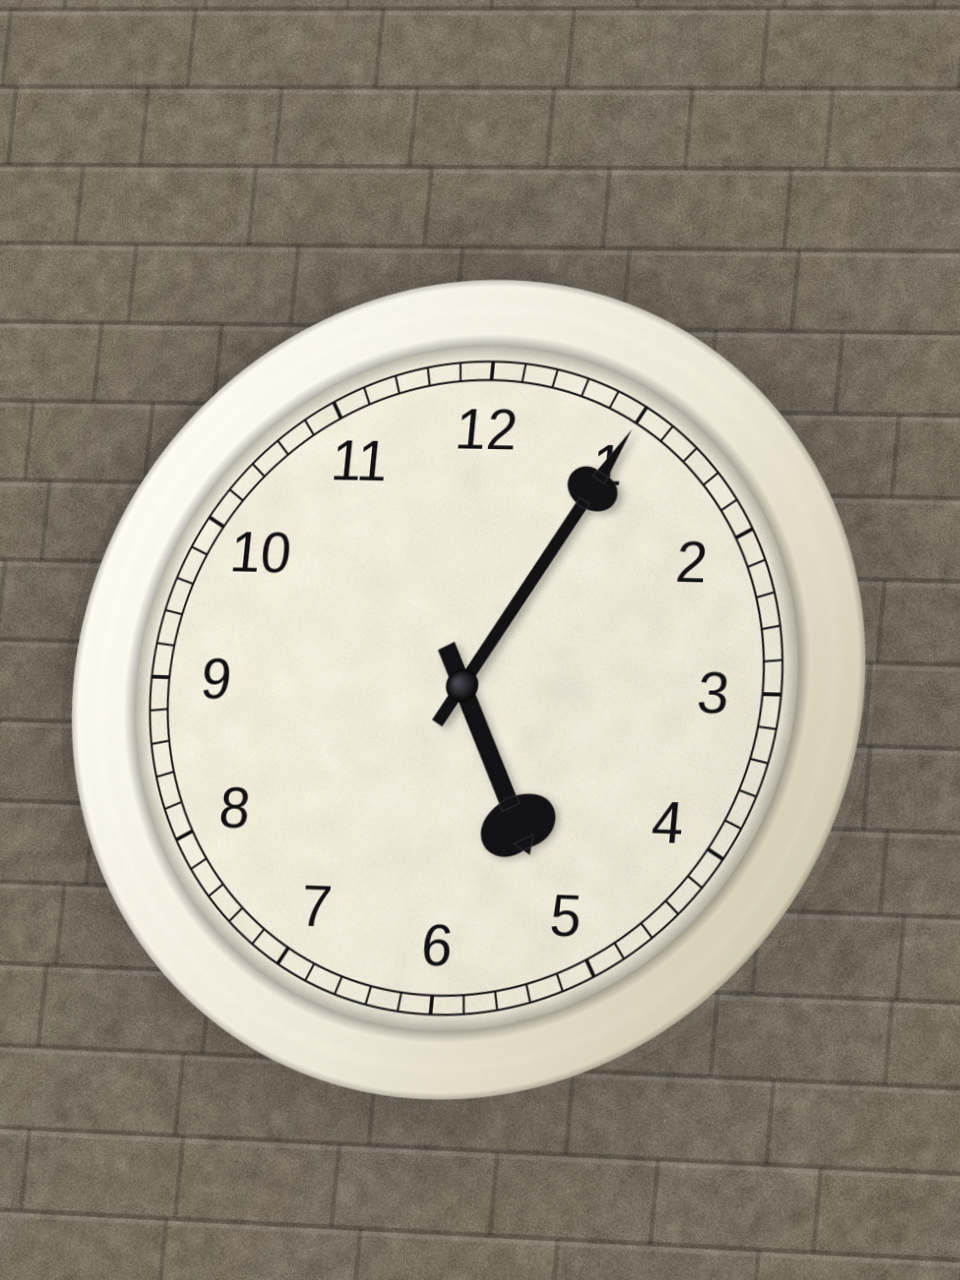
5:05
